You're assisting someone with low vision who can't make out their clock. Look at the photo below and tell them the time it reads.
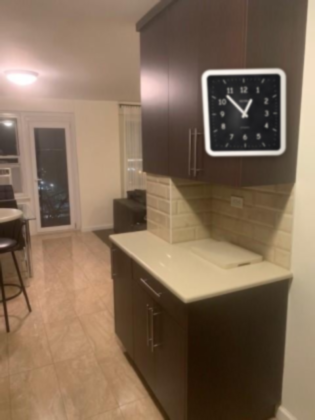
12:53
